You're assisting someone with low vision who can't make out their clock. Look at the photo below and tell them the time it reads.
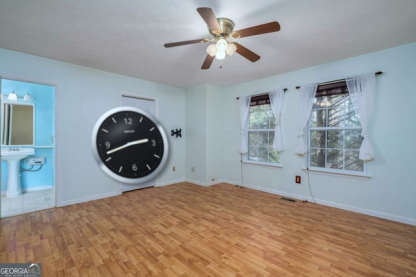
2:42
